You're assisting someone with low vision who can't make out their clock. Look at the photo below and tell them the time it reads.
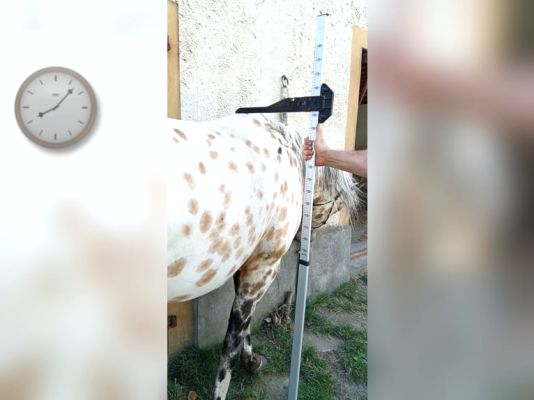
8:07
